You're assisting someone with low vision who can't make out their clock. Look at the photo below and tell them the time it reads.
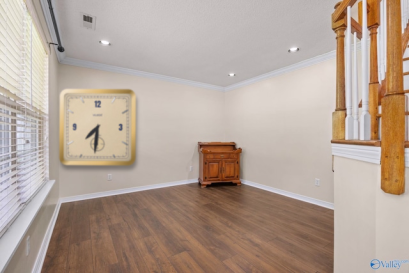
7:31
